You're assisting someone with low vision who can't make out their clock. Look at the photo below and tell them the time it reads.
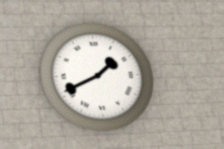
1:41
